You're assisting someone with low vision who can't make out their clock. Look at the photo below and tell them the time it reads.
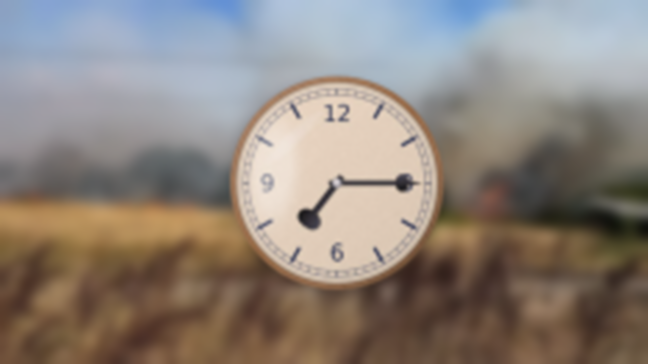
7:15
